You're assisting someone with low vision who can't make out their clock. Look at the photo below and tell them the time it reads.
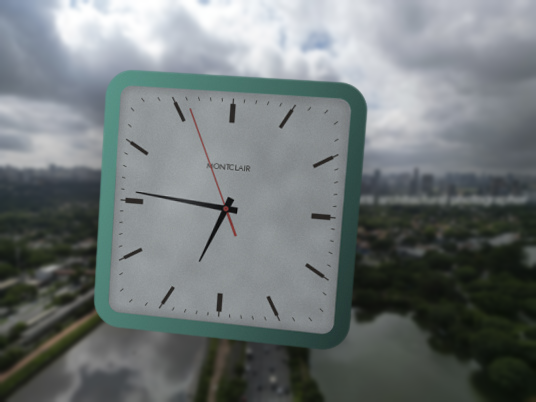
6:45:56
